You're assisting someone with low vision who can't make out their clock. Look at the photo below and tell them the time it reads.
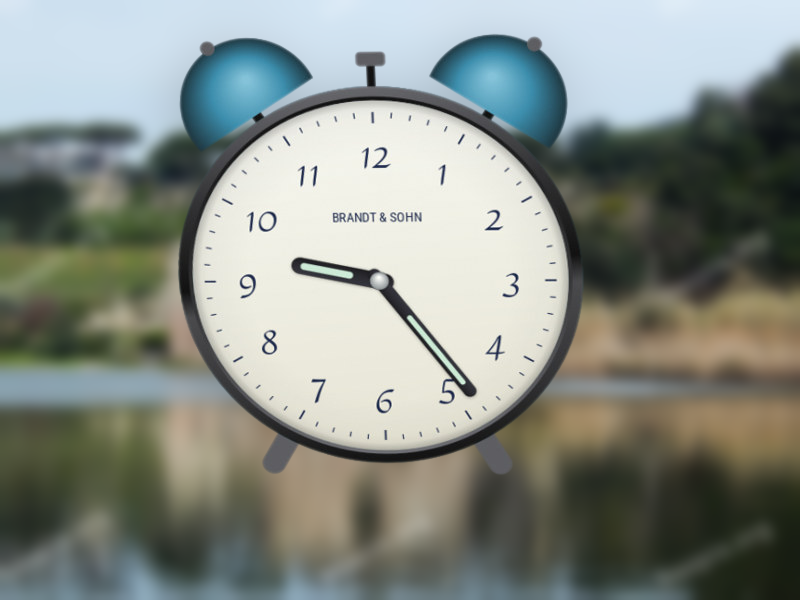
9:24
